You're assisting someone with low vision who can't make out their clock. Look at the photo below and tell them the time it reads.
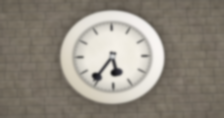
5:36
